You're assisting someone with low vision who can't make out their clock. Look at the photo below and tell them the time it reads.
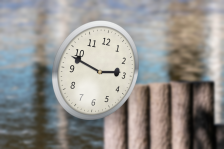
2:48
